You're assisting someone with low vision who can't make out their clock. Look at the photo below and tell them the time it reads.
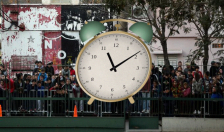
11:09
